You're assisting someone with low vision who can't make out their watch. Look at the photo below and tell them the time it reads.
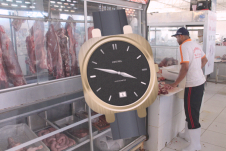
3:48
